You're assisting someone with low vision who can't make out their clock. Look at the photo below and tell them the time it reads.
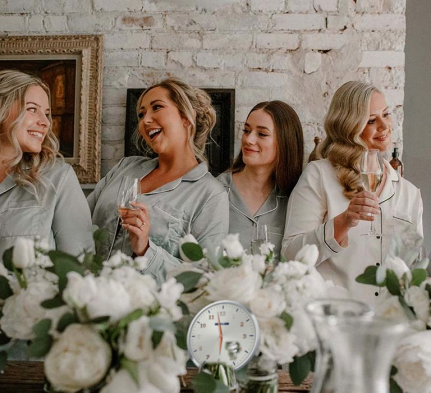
5:58
